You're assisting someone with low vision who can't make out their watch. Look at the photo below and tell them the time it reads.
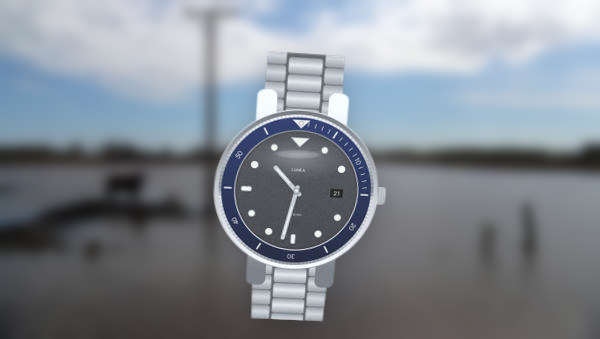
10:32
